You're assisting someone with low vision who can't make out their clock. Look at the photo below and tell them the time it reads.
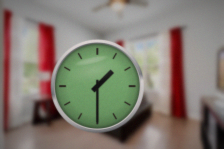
1:30
